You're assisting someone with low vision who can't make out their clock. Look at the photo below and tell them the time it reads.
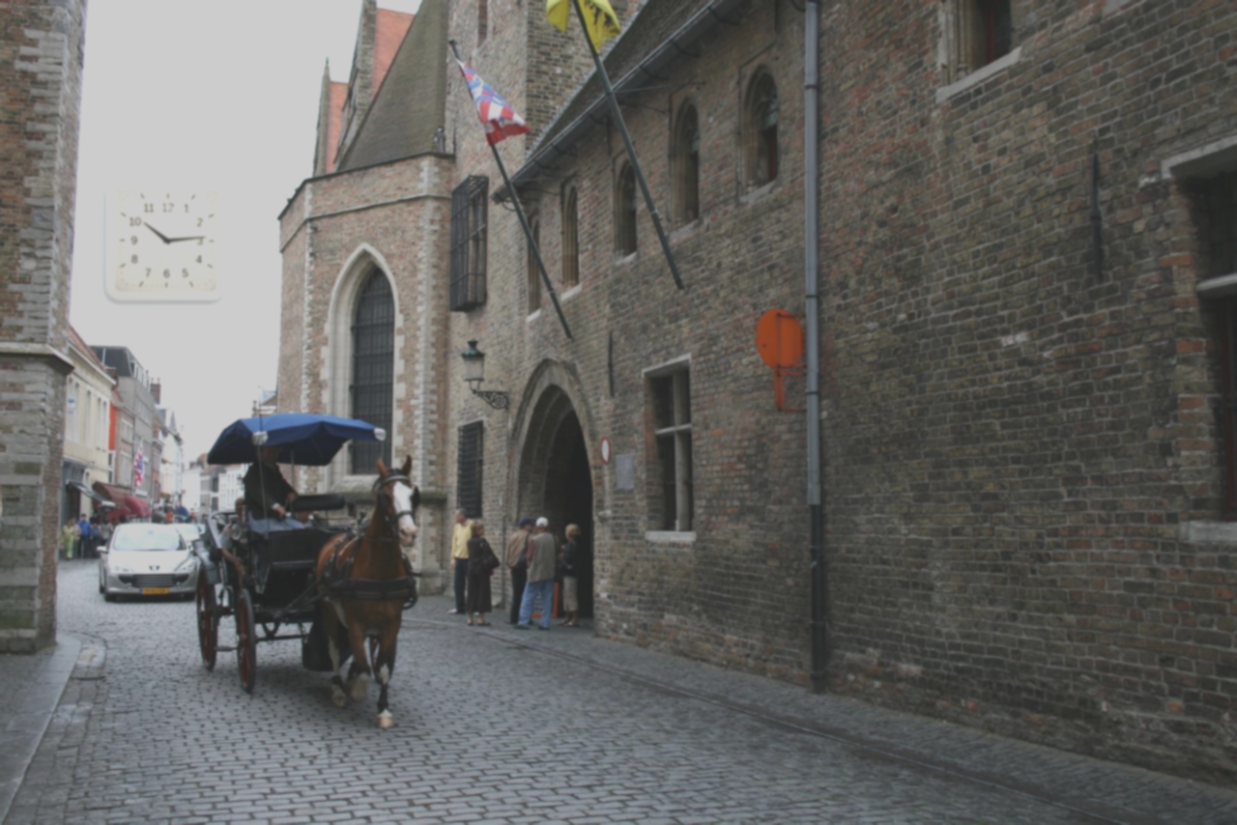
10:14
